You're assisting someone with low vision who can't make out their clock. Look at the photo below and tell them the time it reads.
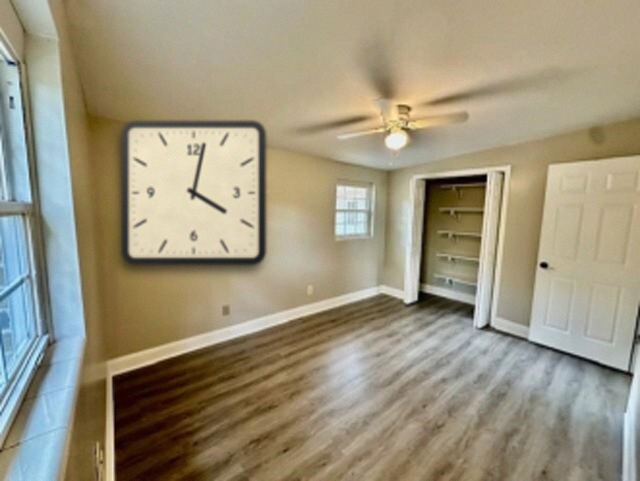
4:02
